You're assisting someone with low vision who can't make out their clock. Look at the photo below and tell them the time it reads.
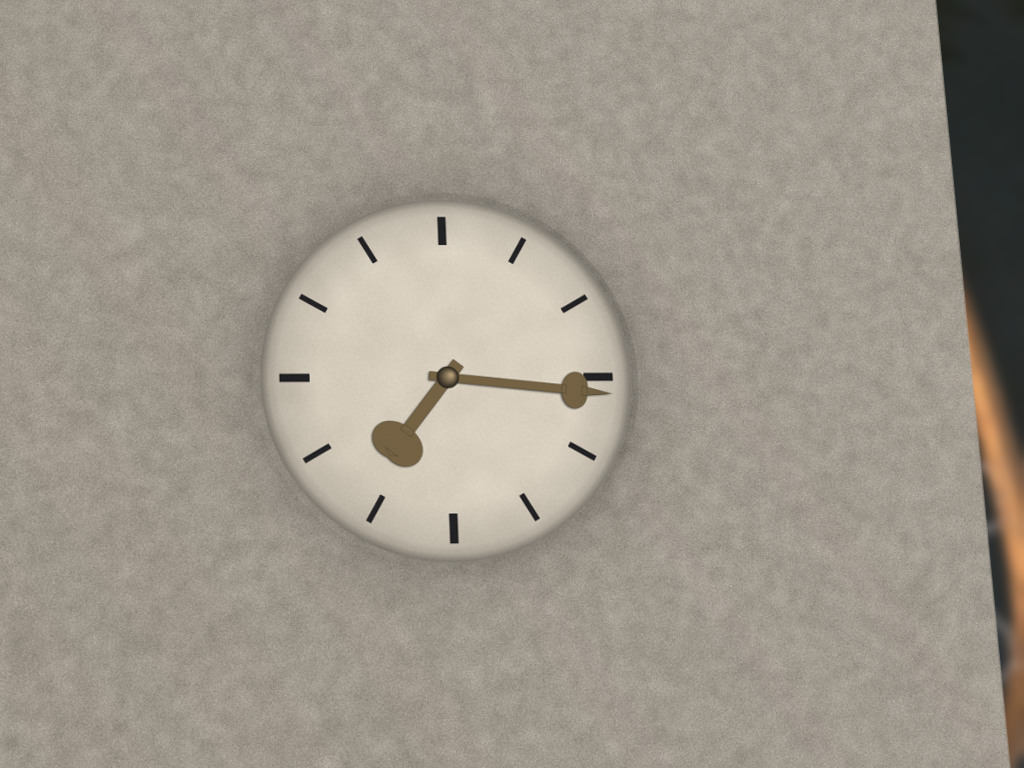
7:16
